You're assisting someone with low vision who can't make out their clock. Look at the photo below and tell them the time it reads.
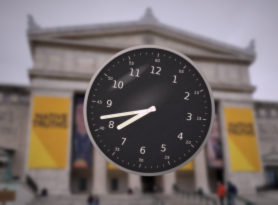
7:42
